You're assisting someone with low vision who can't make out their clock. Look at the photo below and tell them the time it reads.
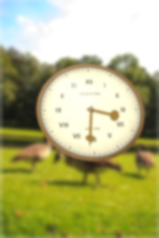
3:31
